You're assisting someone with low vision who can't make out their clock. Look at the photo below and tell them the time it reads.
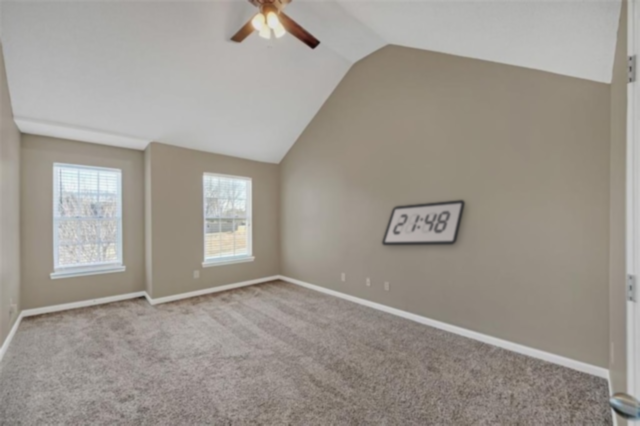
21:48
